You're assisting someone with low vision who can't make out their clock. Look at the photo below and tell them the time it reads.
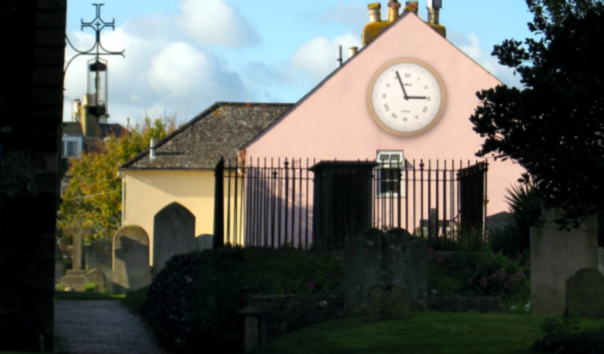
2:56
